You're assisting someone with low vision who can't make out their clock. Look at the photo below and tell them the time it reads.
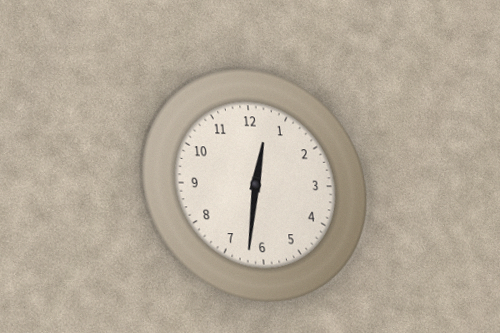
12:32
